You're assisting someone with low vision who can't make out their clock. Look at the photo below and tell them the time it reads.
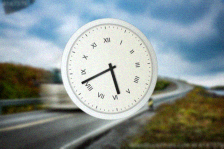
5:42
